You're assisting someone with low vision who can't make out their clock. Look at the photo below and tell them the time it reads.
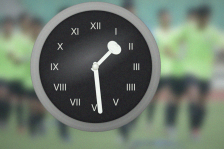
1:29
